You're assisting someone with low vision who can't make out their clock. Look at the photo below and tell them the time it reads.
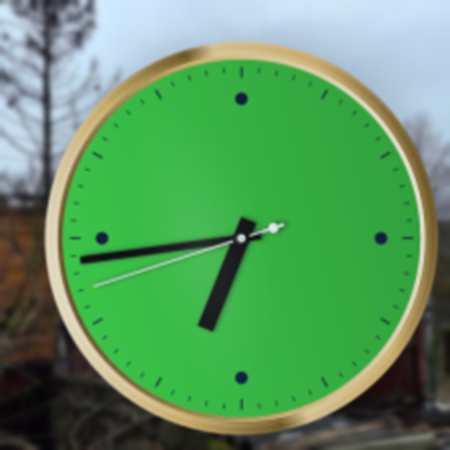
6:43:42
